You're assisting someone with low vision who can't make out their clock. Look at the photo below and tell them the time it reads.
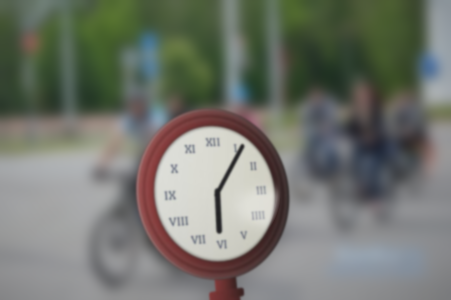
6:06
